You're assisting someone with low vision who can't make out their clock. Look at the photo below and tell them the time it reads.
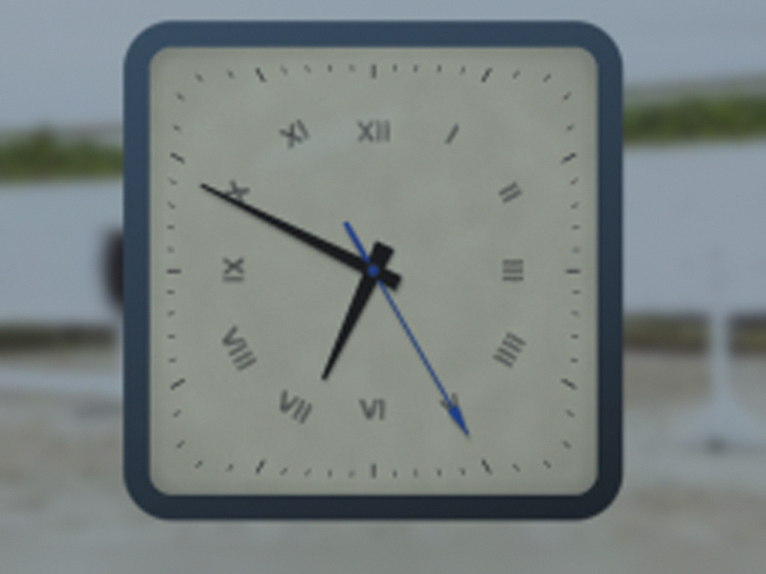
6:49:25
